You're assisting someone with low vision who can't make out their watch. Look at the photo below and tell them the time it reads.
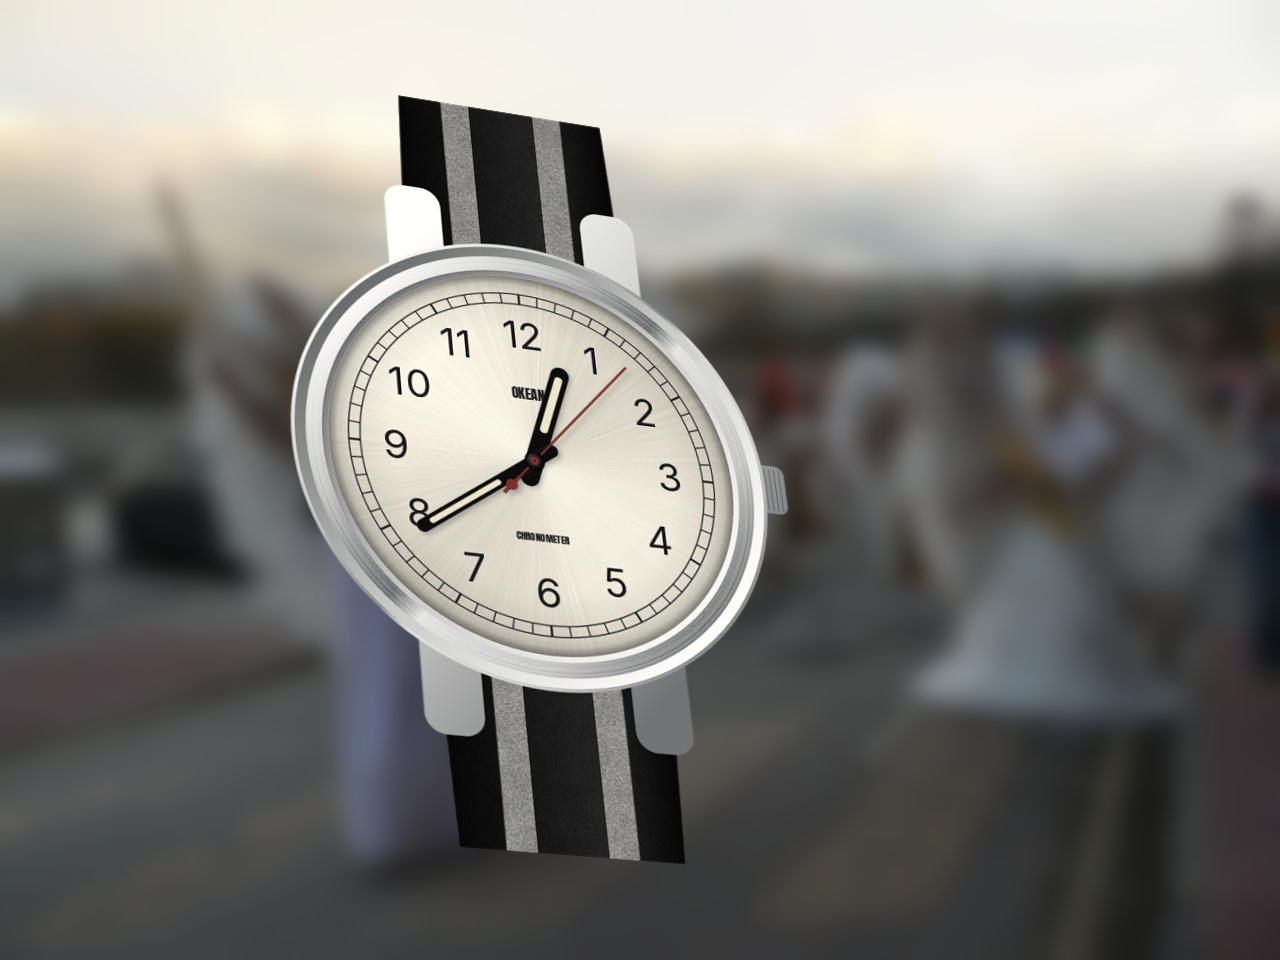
12:39:07
